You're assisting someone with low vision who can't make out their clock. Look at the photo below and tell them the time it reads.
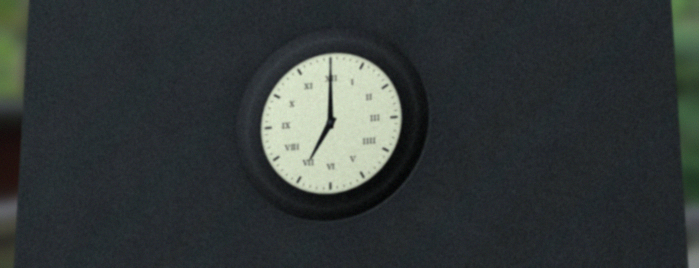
7:00
